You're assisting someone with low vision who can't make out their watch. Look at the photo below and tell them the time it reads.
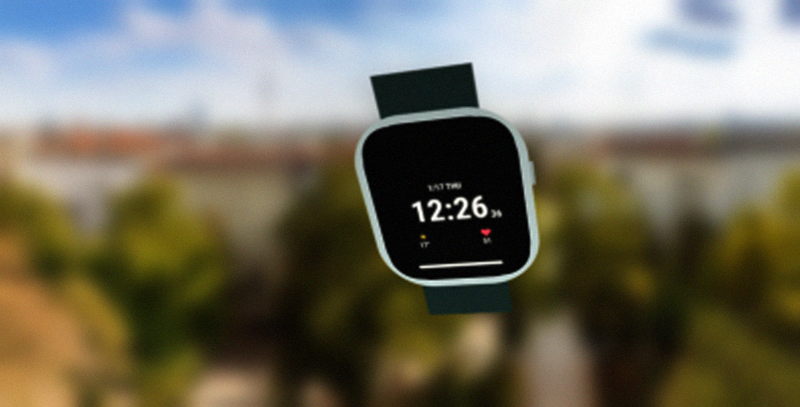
12:26
